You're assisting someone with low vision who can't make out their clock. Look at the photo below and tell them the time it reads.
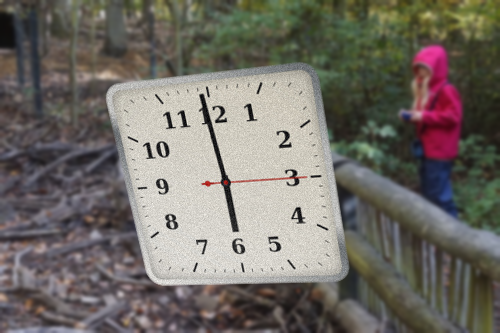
5:59:15
